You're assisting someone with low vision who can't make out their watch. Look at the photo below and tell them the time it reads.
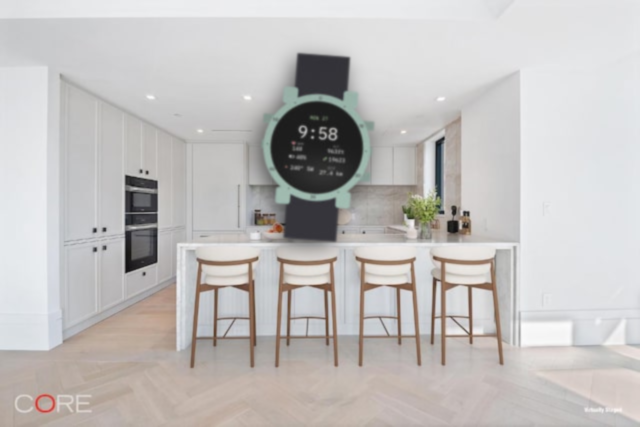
9:58
